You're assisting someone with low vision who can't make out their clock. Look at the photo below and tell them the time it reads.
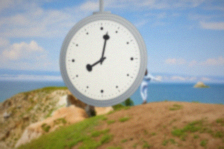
8:02
